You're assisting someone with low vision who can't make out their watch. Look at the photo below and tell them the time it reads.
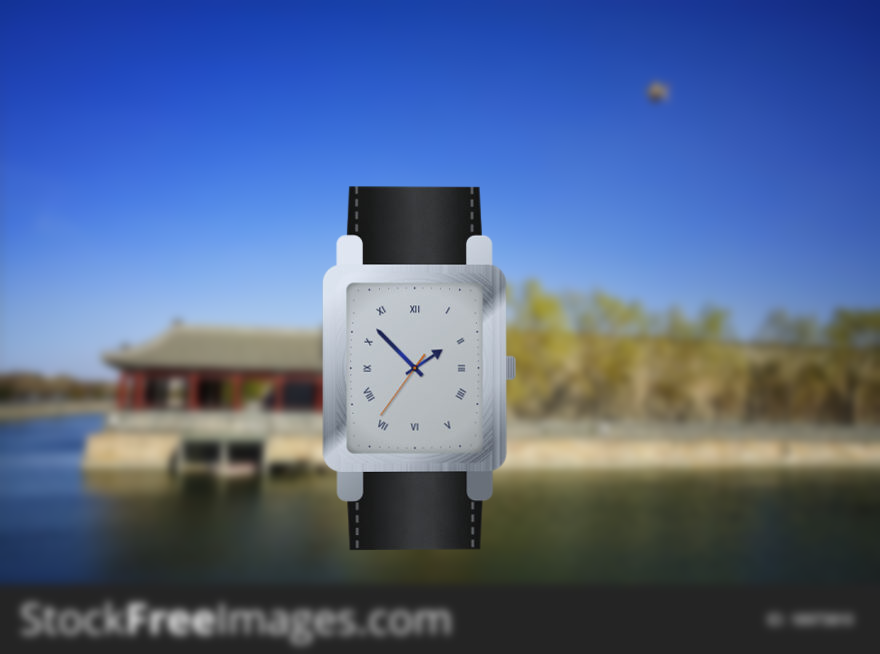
1:52:36
